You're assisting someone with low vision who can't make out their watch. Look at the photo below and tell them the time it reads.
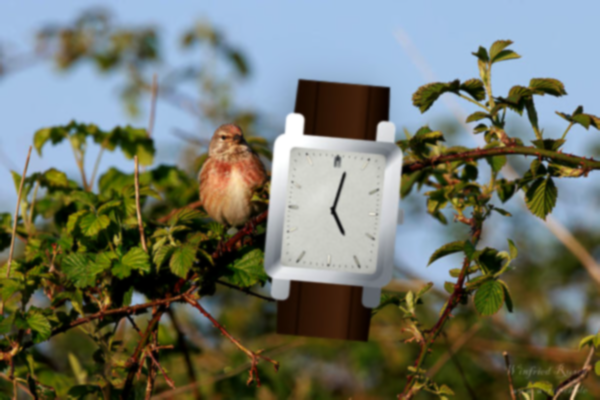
5:02
